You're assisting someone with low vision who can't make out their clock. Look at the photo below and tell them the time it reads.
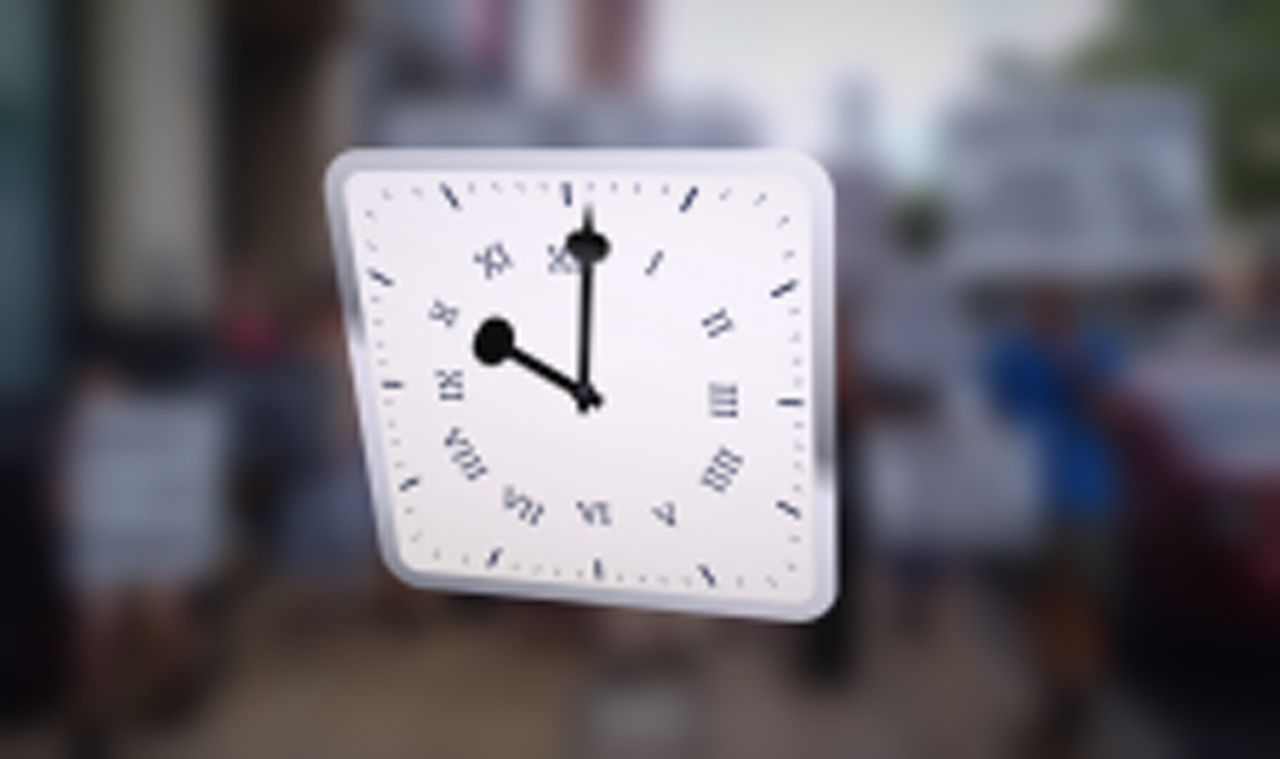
10:01
